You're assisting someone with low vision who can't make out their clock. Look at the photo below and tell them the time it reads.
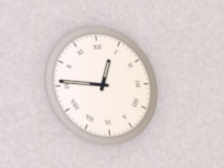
12:46
